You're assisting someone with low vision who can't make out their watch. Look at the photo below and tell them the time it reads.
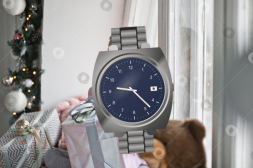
9:23
